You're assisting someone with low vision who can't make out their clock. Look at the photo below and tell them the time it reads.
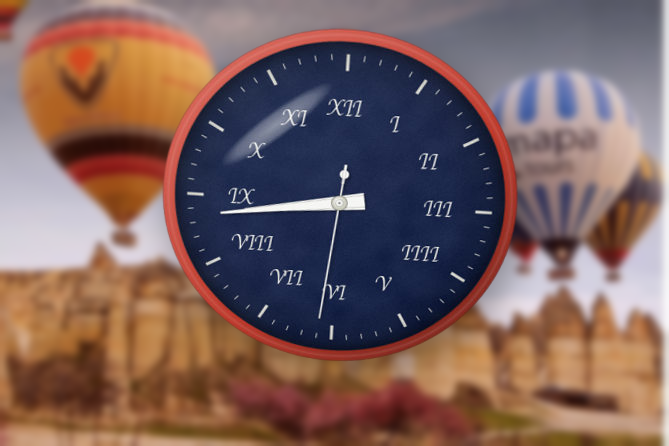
8:43:31
